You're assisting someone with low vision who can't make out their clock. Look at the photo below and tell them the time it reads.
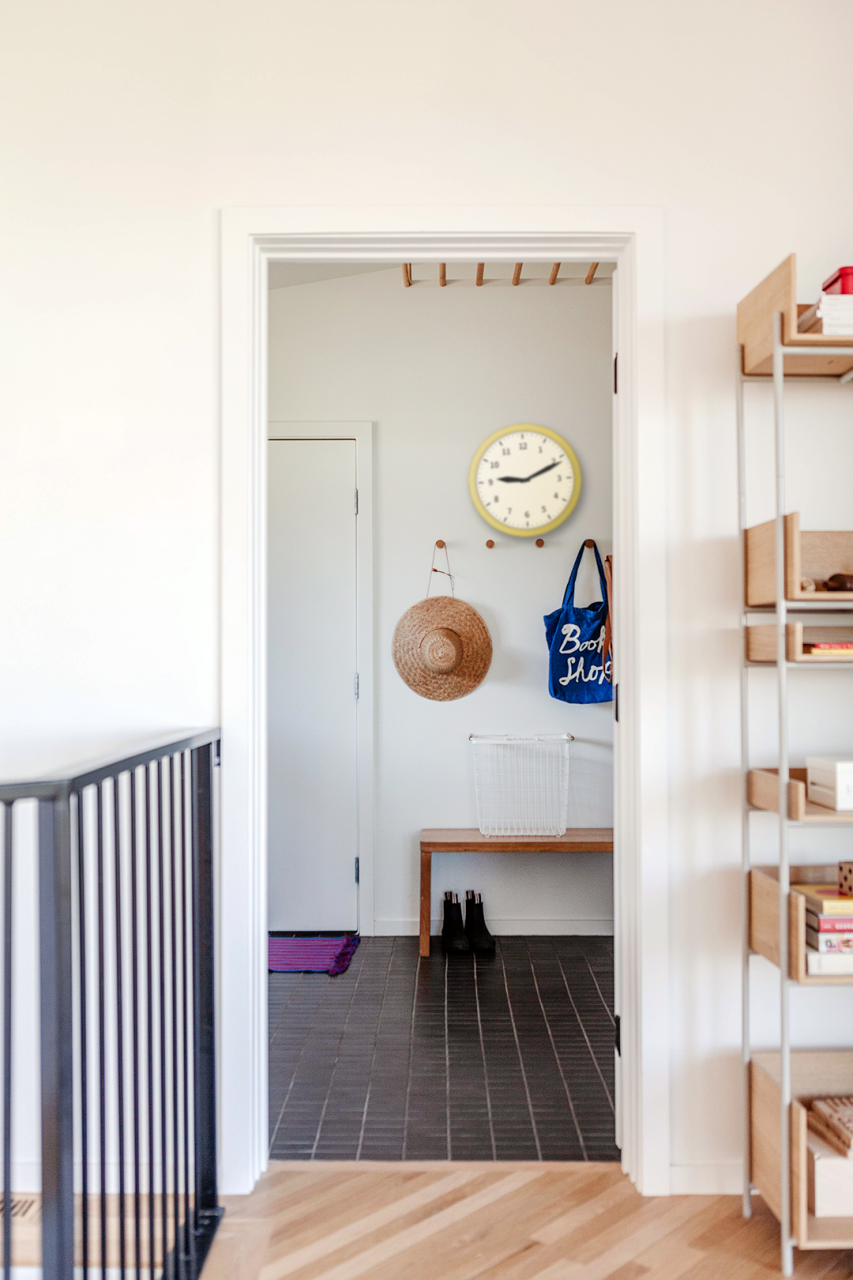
9:11
